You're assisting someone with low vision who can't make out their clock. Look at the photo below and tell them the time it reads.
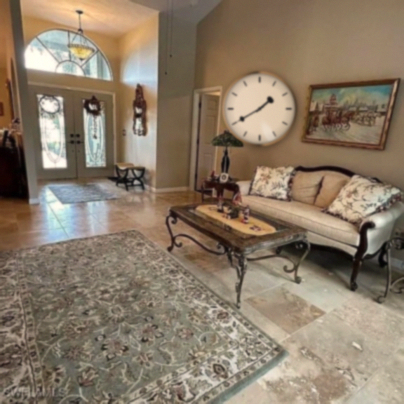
1:40
